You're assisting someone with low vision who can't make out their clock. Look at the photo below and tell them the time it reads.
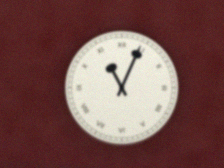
11:04
